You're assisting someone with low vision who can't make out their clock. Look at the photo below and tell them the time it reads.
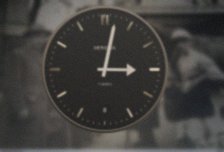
3:02
